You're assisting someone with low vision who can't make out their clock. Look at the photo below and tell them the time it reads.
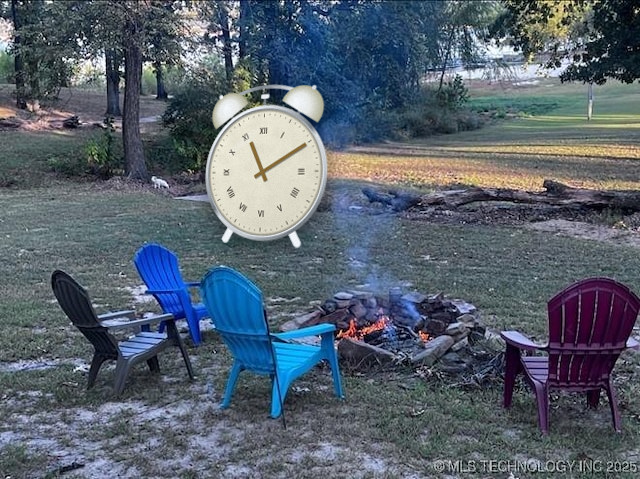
11:10
